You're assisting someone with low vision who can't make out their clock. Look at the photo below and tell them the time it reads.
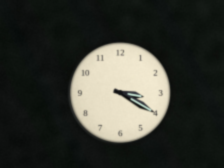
3:20
